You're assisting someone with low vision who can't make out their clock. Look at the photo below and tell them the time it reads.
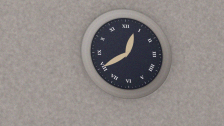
12:40
